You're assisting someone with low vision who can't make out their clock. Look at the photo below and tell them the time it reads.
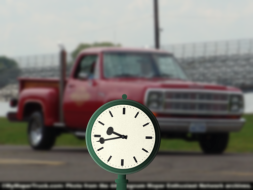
9:43
